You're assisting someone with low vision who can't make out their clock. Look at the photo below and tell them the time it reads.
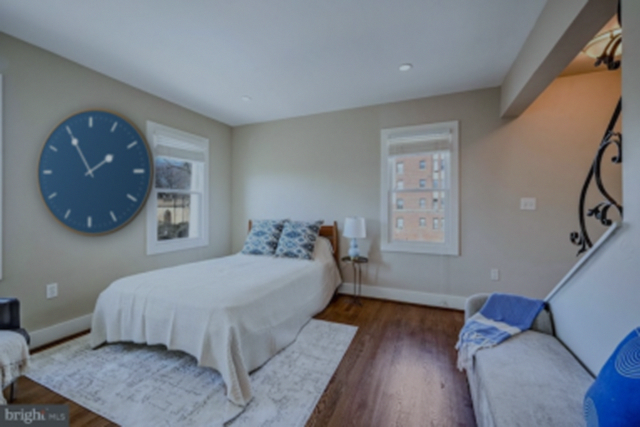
1:55
